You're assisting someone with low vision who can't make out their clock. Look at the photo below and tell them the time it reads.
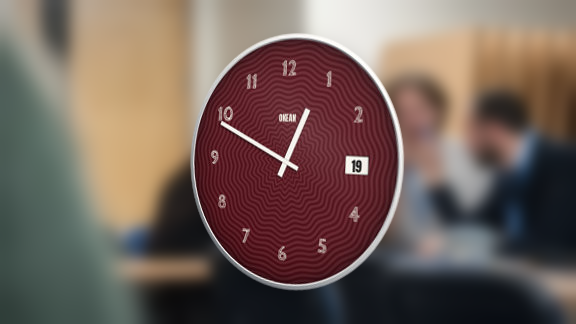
12:49
